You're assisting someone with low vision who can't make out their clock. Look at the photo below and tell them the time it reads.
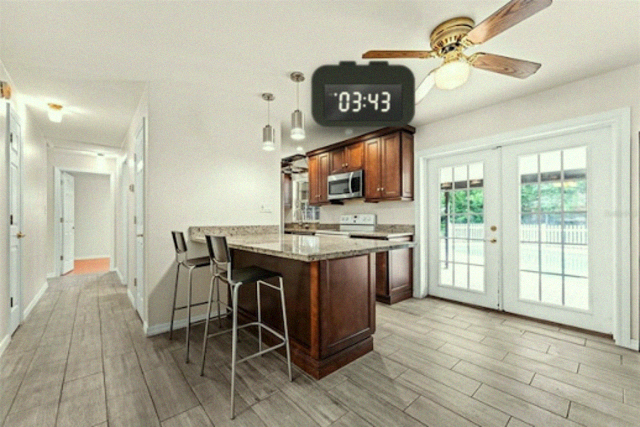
3:43
